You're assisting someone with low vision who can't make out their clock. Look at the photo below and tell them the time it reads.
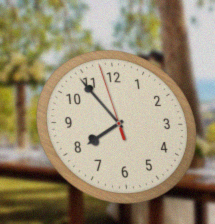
7:53:58
